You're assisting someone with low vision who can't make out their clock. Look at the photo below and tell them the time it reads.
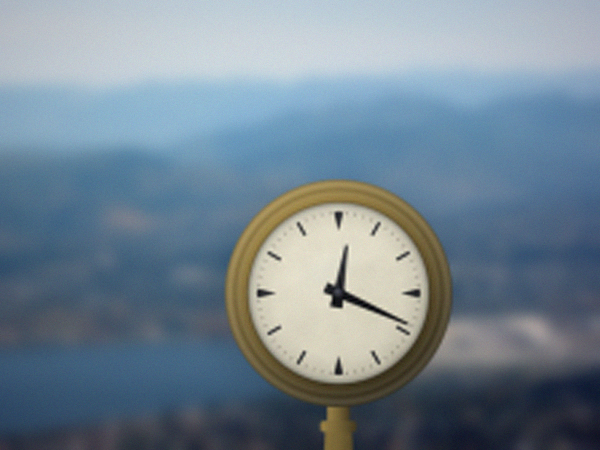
12:19
